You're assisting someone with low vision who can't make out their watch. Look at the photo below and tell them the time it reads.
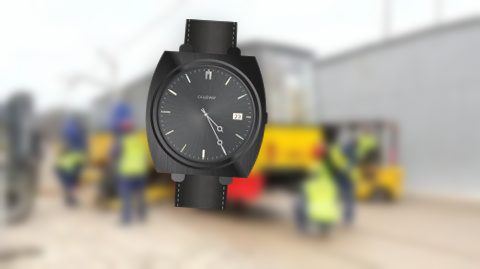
4:25
